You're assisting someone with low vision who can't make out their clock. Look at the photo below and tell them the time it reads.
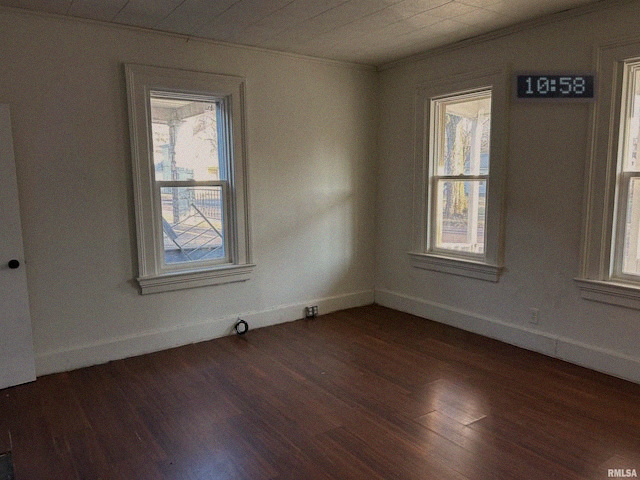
10:58
